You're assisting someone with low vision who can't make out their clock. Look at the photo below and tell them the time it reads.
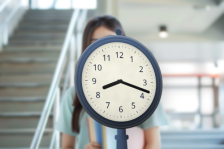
8:18
